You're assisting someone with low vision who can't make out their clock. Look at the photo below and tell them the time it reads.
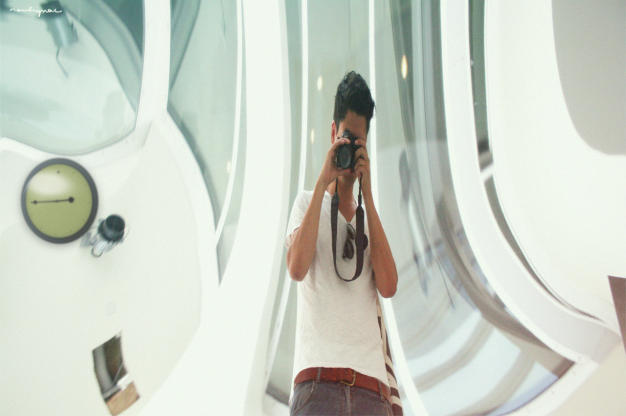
2:44
